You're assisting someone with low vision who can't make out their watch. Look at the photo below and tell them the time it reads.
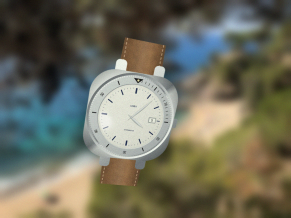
4:07
